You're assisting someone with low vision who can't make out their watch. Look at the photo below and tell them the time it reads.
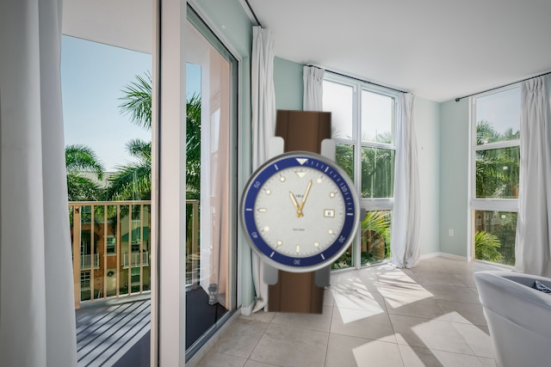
11:03
